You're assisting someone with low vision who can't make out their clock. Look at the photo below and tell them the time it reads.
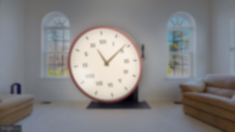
11:09
